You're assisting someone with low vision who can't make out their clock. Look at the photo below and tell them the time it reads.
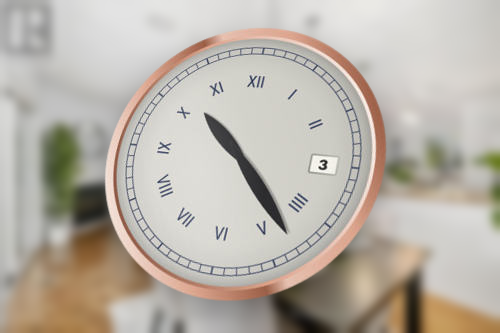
10:23
